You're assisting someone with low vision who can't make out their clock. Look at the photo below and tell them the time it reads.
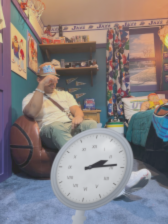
2:14
